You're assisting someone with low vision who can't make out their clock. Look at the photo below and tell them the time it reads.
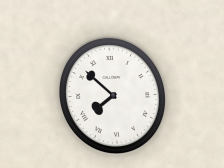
7:52
